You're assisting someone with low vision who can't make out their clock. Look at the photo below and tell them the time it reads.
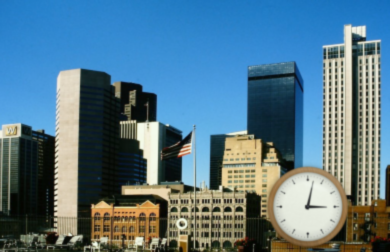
3:02
